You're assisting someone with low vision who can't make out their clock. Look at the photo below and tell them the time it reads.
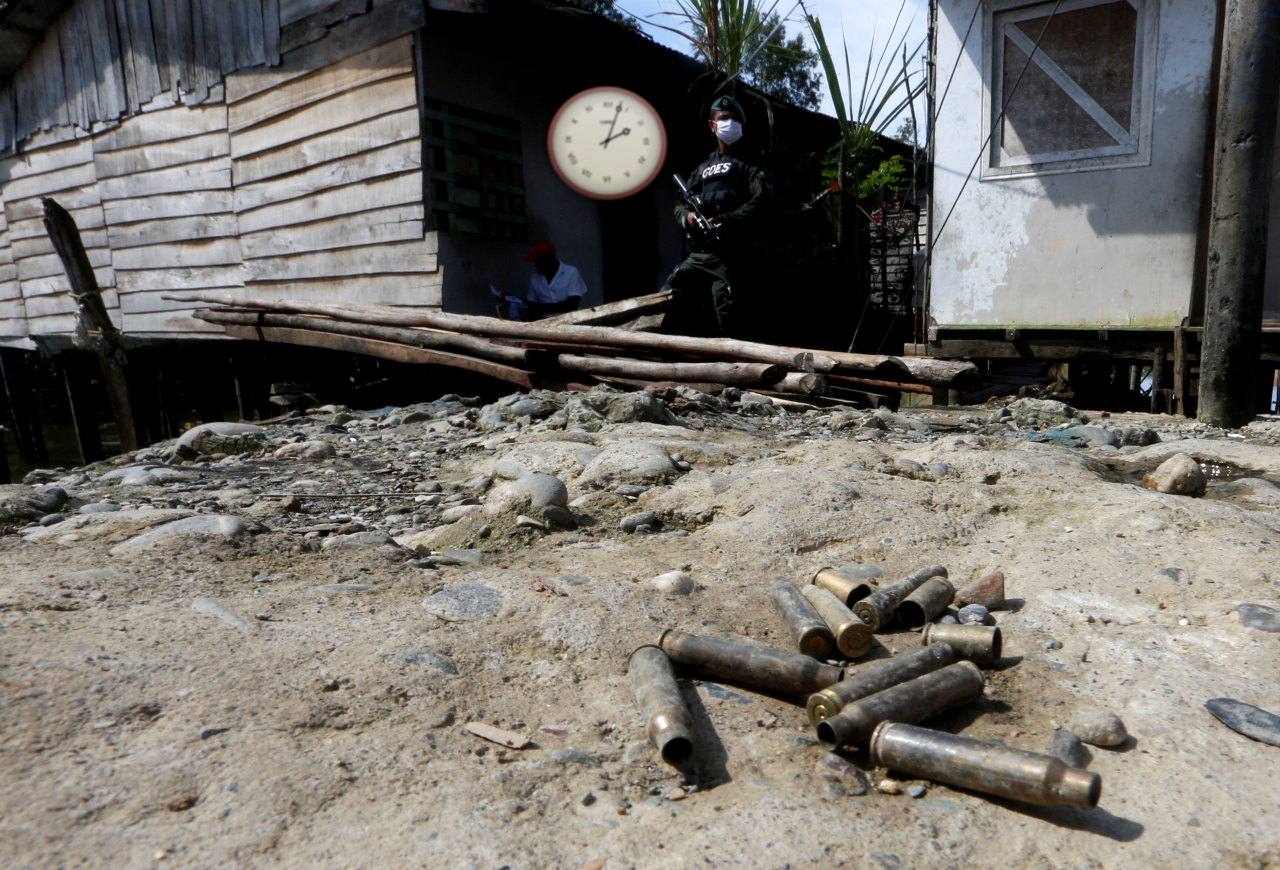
2:03
